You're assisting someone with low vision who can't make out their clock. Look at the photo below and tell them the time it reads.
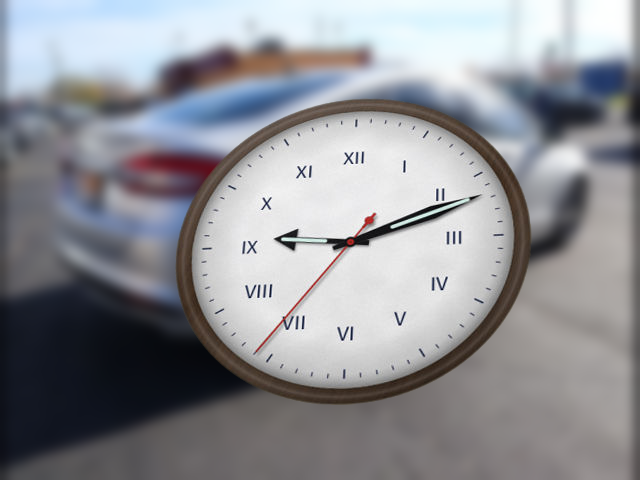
9:11:36
